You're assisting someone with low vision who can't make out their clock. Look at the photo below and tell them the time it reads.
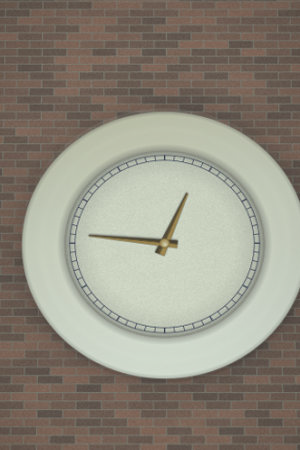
12:46
